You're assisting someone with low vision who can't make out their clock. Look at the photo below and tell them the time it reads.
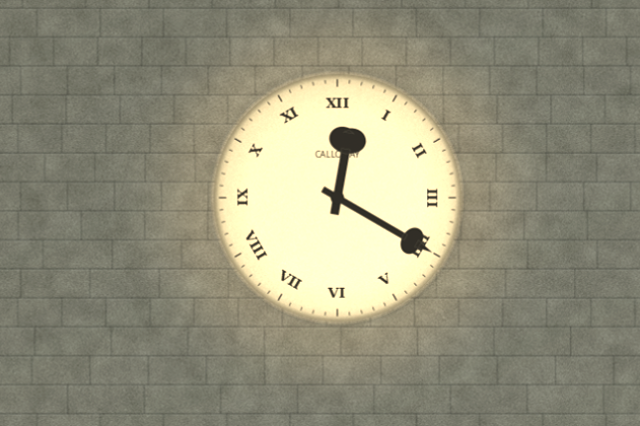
12:20
